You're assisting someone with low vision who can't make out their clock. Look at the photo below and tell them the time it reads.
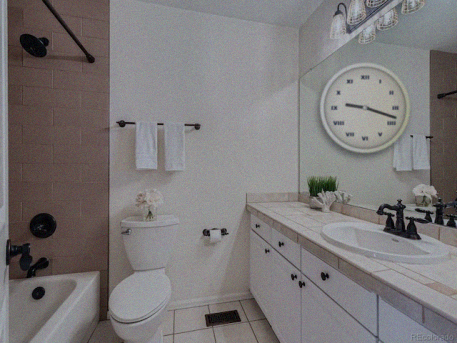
9:18
